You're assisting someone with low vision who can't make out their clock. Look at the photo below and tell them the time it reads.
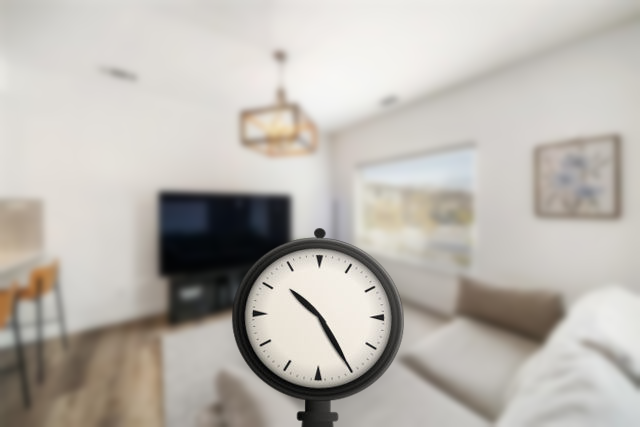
10:25
